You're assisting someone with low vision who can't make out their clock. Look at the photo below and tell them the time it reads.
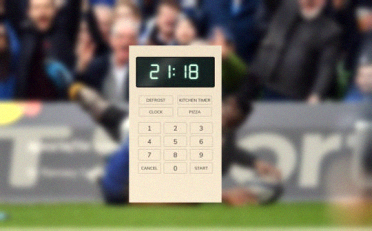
21:18
